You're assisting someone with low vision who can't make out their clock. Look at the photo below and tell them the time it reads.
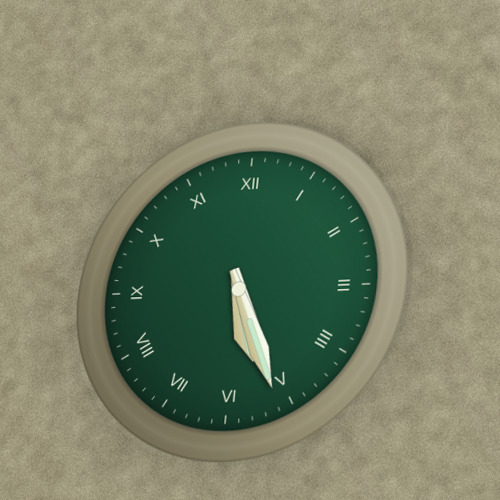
5:26
